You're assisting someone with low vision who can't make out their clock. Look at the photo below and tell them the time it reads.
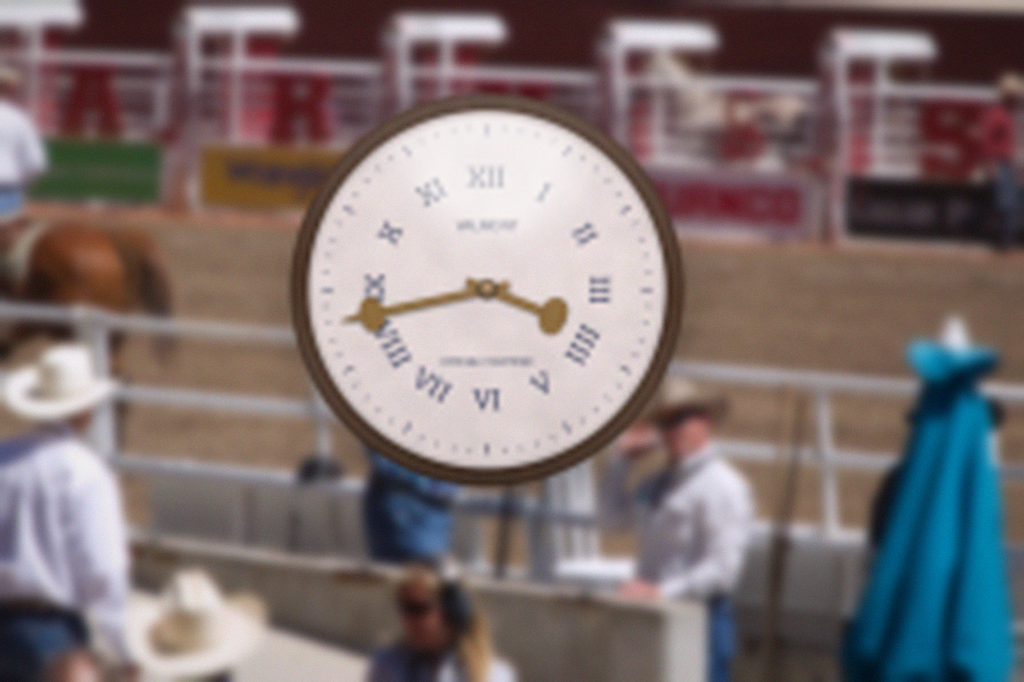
3:43
